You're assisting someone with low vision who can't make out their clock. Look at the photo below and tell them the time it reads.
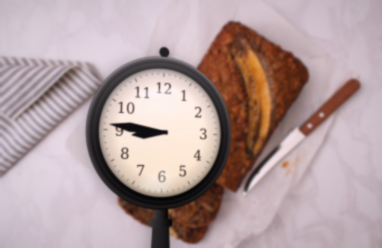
8:46
